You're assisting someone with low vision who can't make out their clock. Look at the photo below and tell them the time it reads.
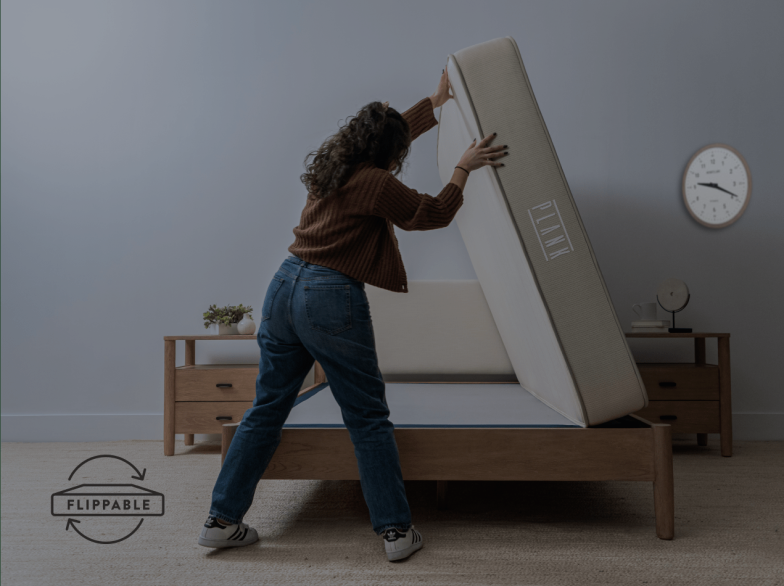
9:19
